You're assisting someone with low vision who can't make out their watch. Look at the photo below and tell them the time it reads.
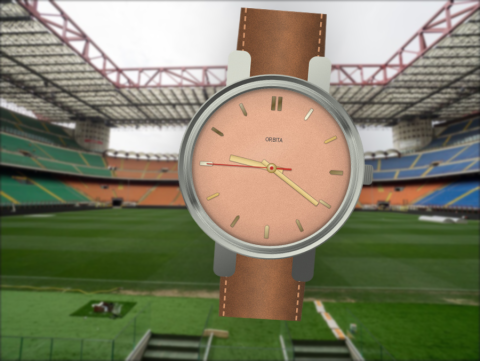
9:20:45
